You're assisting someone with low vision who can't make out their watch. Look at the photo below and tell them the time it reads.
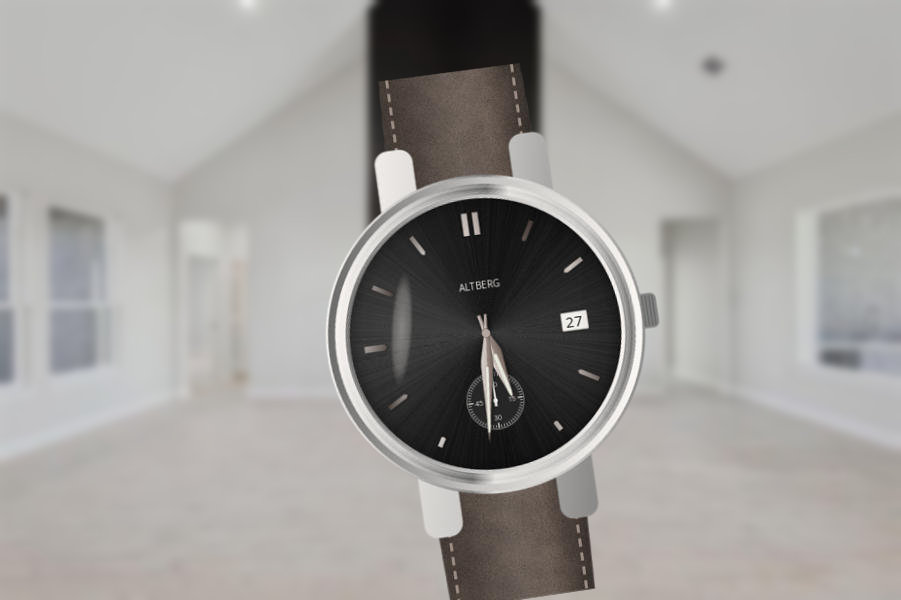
5:31
